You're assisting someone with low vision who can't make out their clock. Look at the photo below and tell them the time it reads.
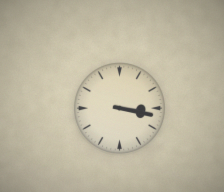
3:17
